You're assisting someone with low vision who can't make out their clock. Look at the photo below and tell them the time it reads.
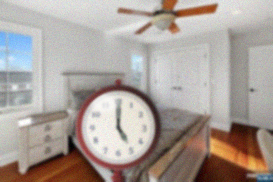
5:00
